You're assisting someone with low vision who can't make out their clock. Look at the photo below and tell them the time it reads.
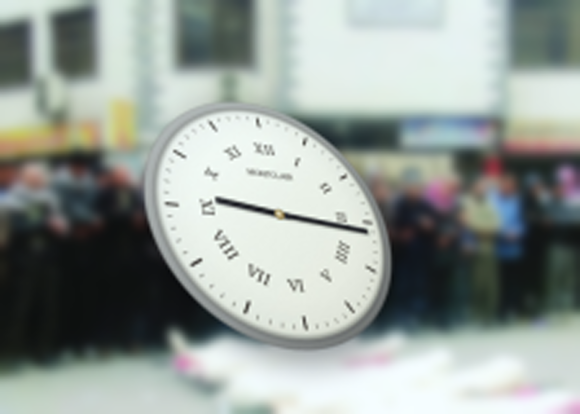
9:16
